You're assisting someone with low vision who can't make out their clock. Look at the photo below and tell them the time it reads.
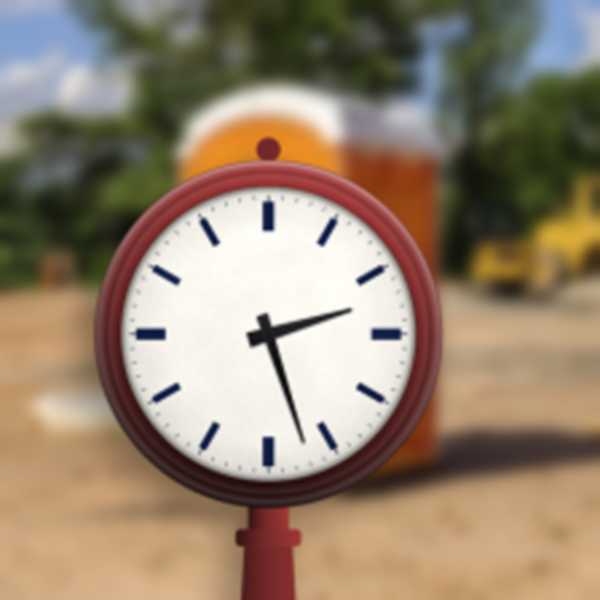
2:27
